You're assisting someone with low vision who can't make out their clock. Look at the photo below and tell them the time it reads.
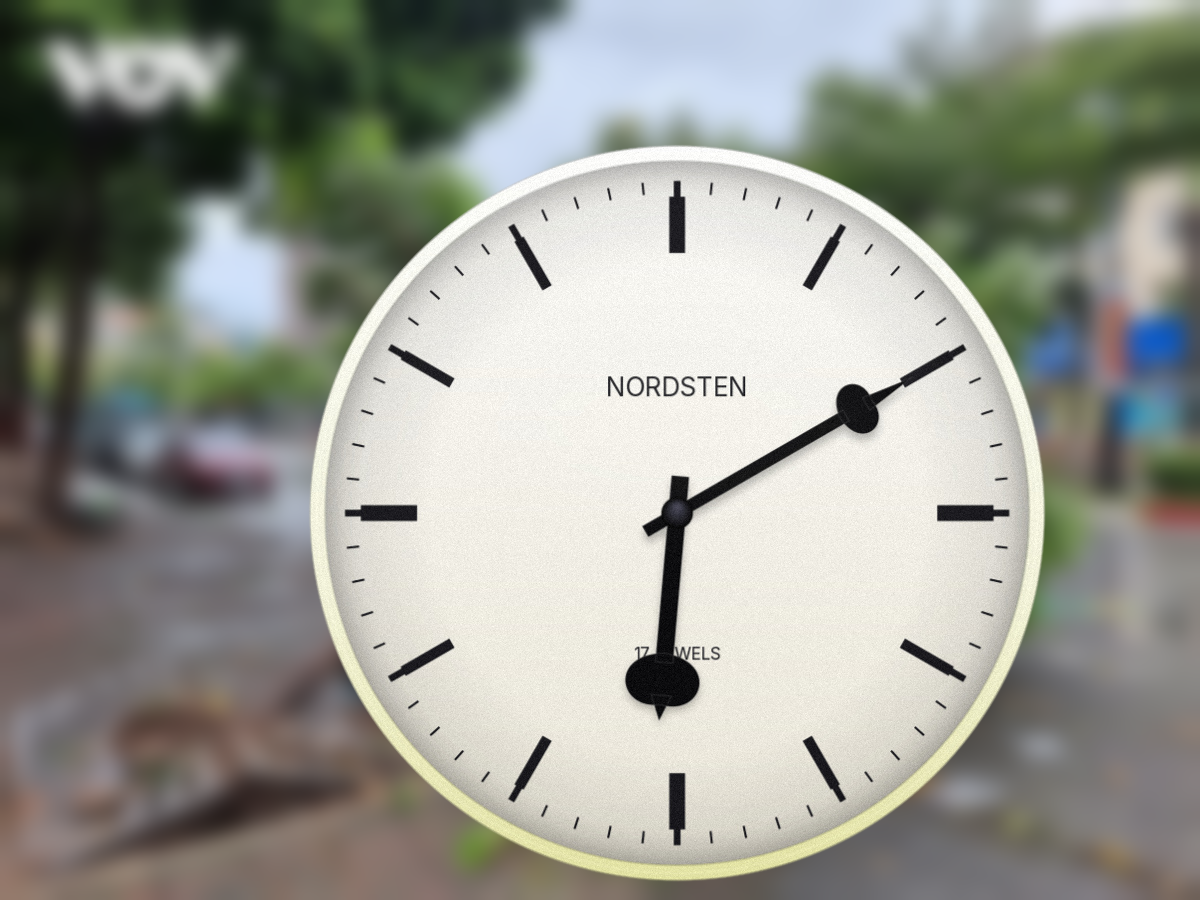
6:10
